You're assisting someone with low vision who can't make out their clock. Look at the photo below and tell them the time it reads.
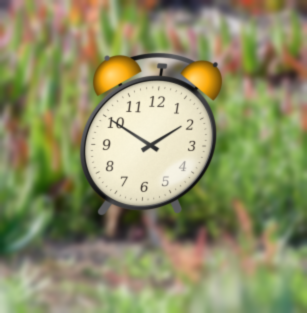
1:50
